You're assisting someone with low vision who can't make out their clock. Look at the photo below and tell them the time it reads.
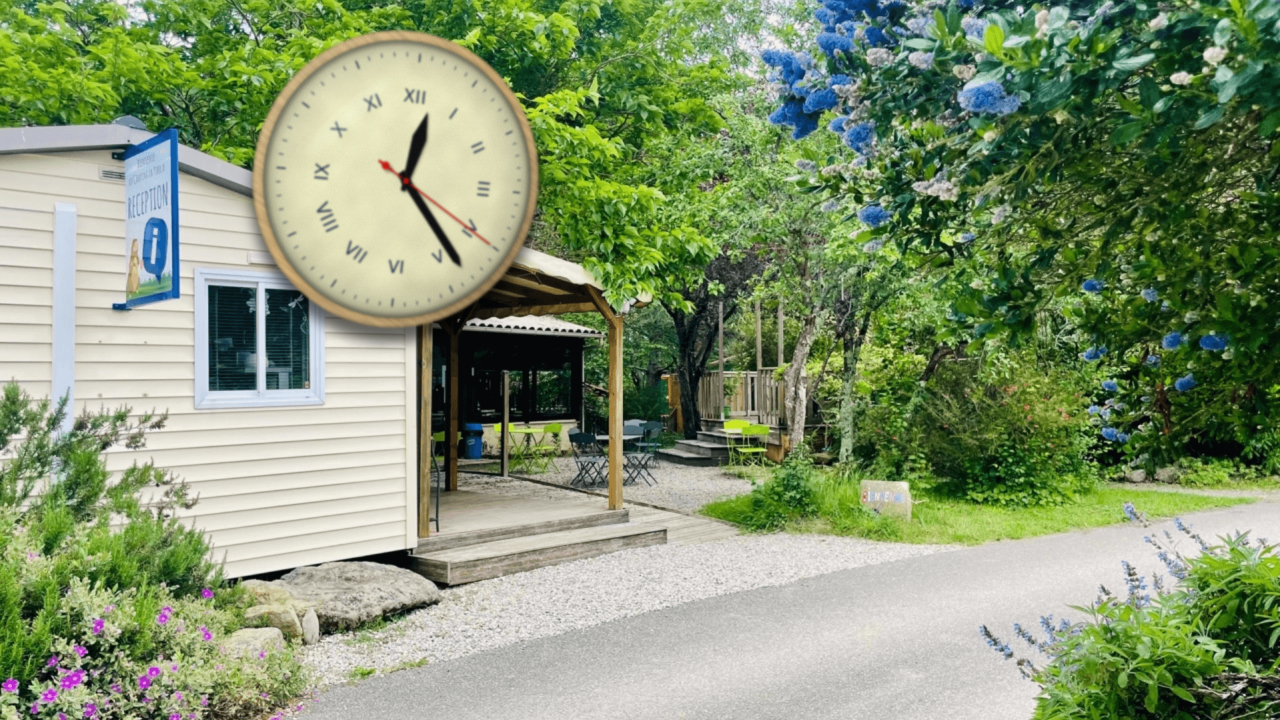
12:23:20
